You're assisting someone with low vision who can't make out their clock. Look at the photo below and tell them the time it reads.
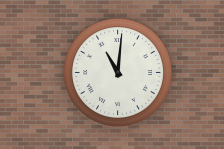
11:01
